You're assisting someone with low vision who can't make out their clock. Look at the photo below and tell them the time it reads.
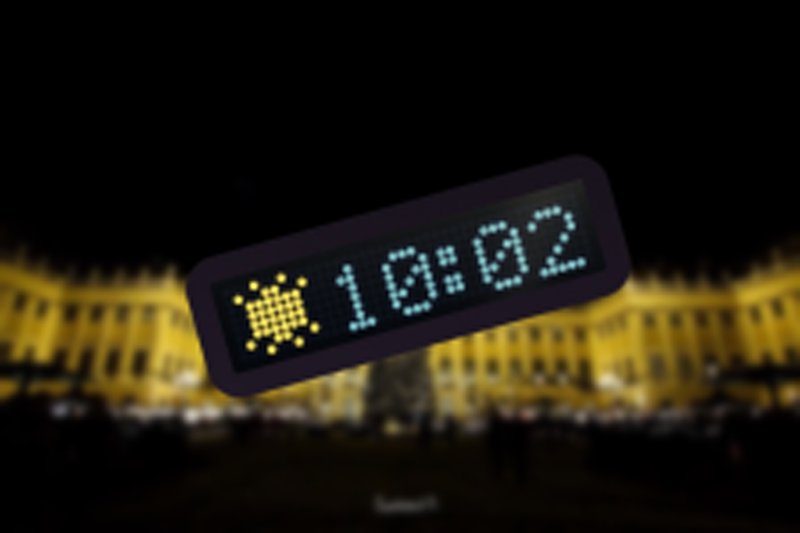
10:02
